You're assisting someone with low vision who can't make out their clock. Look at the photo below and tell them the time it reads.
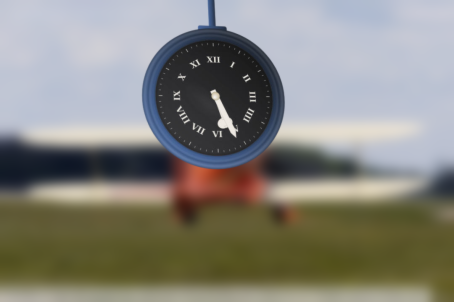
5:26
